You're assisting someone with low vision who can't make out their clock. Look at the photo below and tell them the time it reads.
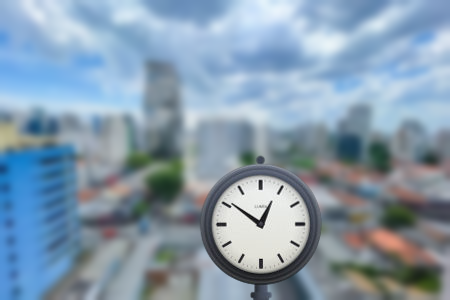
12:51
